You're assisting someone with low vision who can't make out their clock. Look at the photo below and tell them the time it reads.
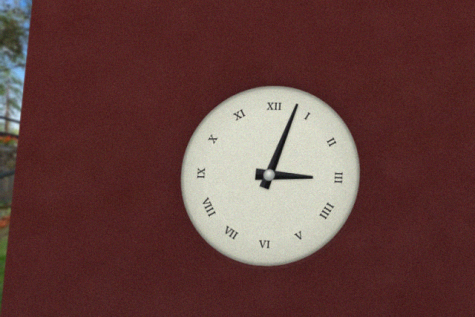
3:03
